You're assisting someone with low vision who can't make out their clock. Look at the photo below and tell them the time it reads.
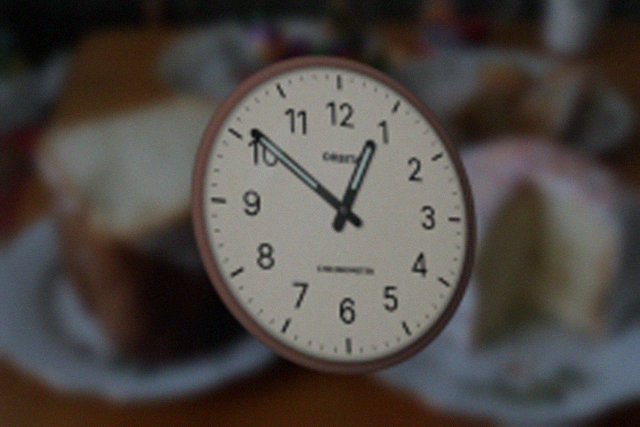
12:51
